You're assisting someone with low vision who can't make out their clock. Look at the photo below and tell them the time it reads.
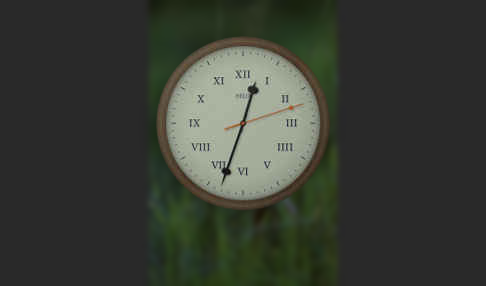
12:33:12
